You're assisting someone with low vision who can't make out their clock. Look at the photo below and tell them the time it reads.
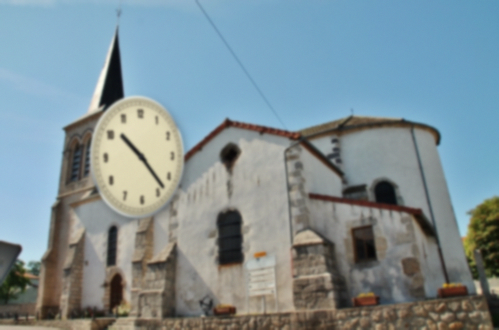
10:23
